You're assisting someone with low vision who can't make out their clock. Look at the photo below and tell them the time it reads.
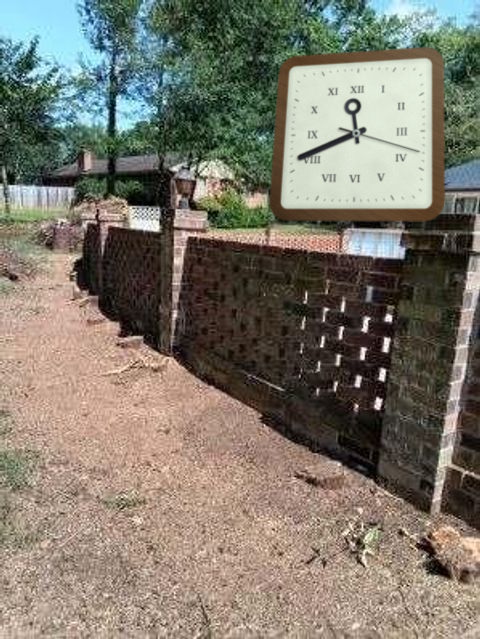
11:41:18
